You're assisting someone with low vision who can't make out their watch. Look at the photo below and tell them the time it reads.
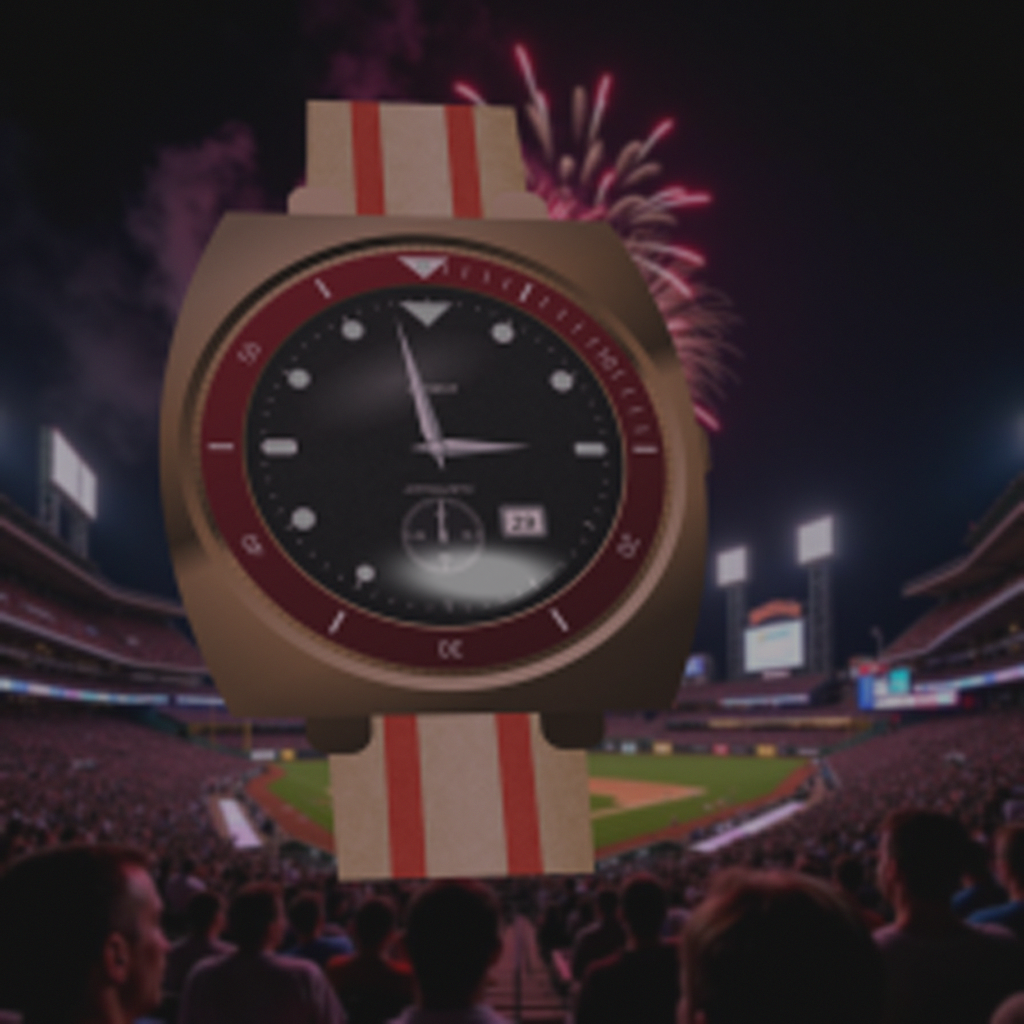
2:58
